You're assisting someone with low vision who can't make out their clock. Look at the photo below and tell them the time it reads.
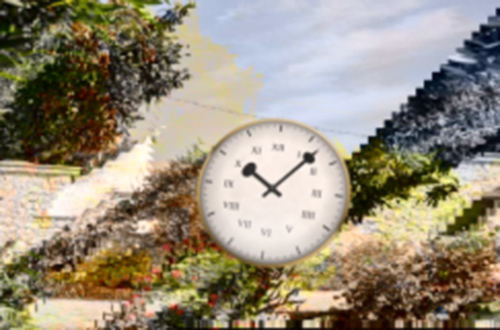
10:07
